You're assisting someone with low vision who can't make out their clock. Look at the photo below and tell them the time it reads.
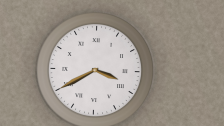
3:40
